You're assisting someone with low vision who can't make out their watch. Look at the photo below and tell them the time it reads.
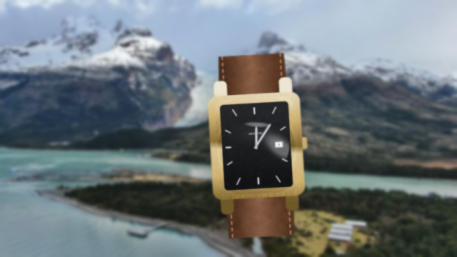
12:06
